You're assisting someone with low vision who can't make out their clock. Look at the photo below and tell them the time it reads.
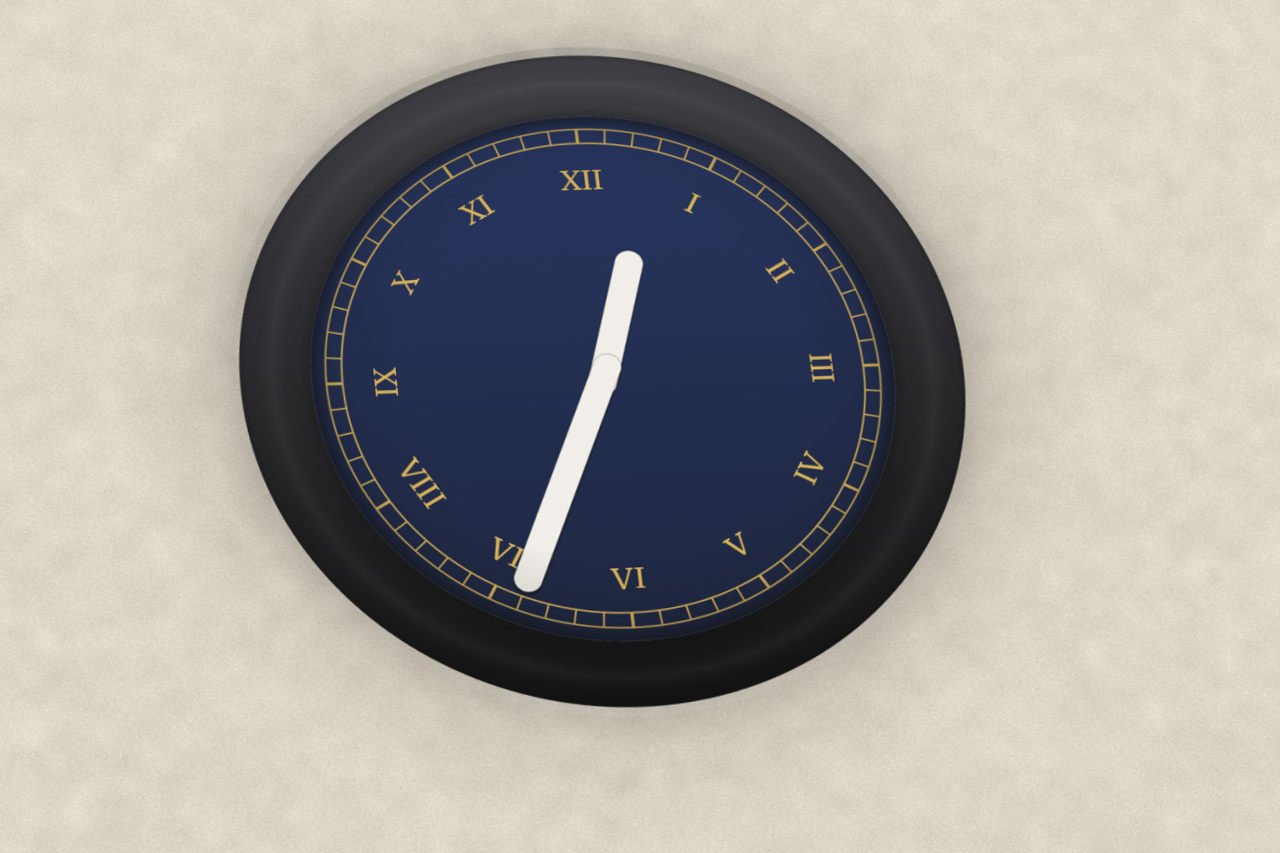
12:34
